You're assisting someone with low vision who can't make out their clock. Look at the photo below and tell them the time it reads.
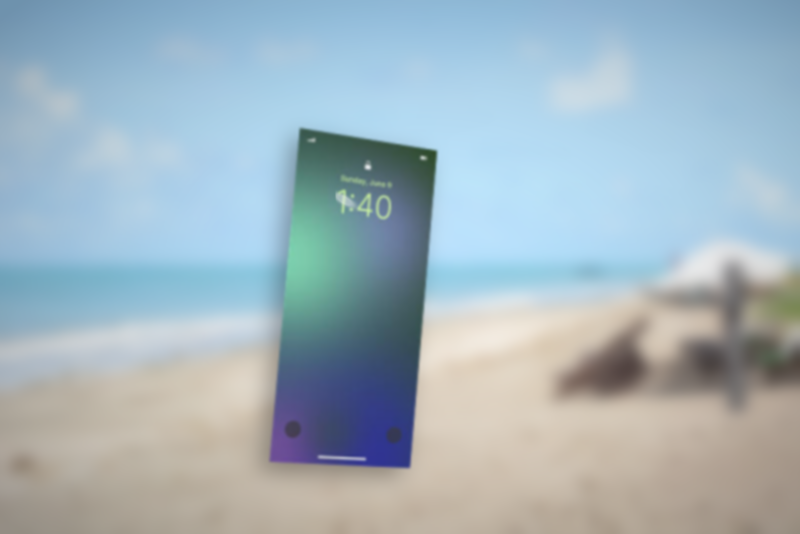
1:40
